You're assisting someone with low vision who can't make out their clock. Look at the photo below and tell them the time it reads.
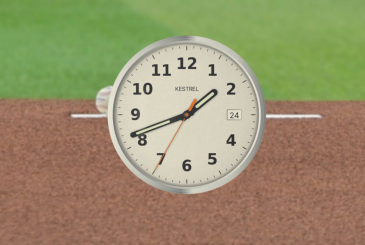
1:41:35
